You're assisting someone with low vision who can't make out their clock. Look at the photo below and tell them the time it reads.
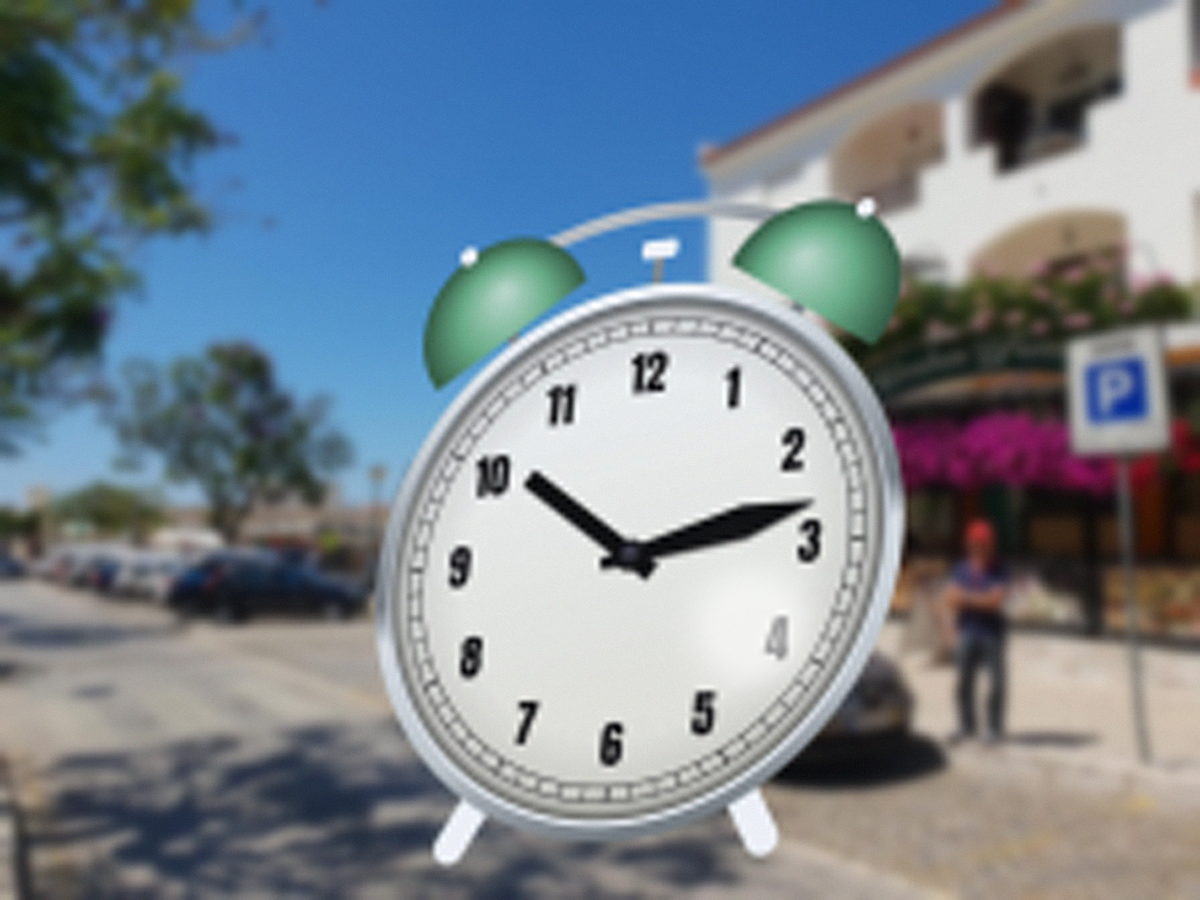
10:13
